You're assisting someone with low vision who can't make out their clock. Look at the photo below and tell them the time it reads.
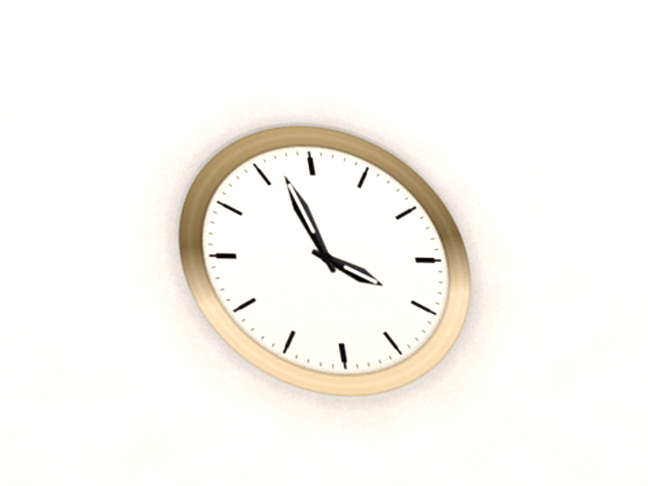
3:57
